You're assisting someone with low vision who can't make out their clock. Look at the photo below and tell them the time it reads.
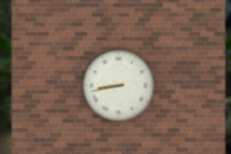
8:43
